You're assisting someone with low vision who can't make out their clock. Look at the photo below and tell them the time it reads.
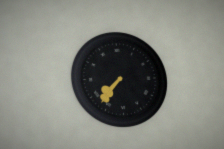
7:37
